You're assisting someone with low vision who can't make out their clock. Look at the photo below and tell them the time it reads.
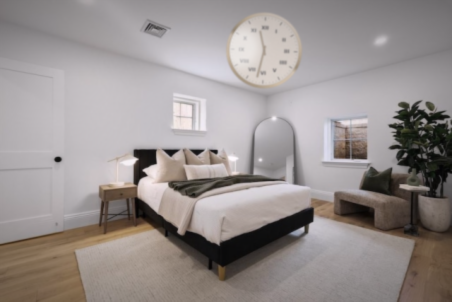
11:32
